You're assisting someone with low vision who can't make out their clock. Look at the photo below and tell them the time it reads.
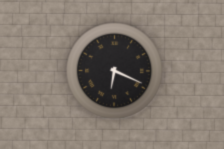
6:19
